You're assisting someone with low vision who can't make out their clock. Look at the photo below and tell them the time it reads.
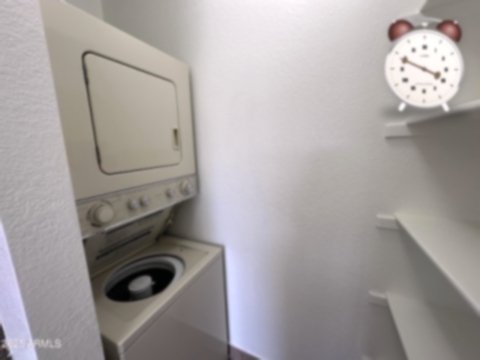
3:49
